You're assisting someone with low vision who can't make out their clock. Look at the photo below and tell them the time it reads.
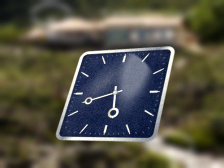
5:42
